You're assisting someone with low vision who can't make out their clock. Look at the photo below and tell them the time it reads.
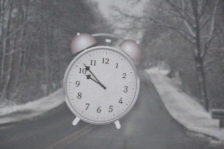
9:52
